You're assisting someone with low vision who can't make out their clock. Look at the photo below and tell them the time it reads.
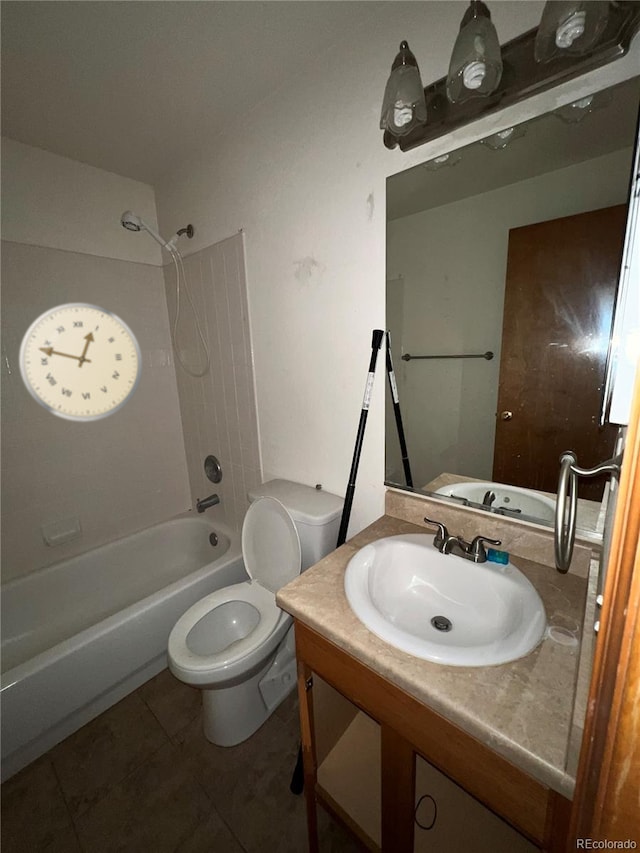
12:48
